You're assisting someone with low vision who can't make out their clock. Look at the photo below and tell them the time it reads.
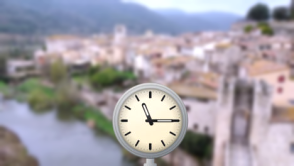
11:15
